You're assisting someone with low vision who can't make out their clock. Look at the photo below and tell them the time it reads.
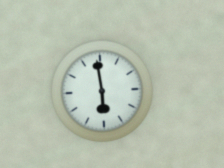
5:59
